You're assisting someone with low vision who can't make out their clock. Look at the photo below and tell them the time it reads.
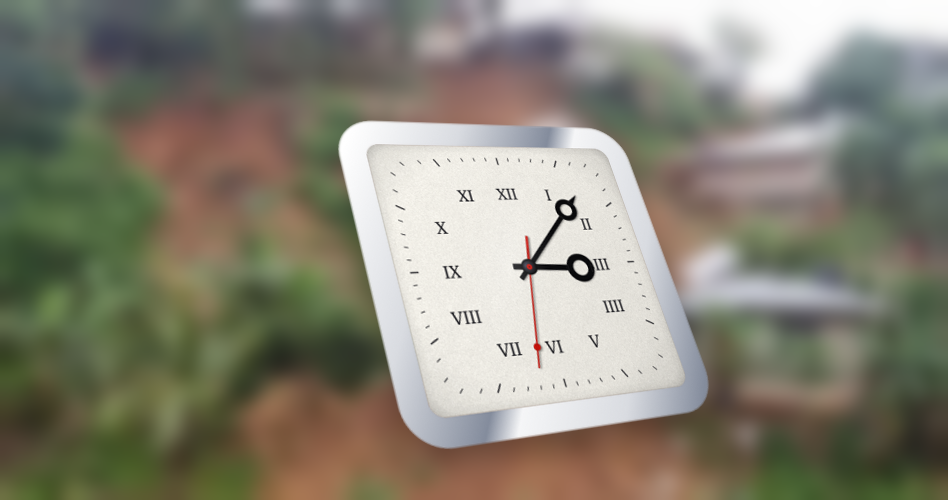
3:07:32
